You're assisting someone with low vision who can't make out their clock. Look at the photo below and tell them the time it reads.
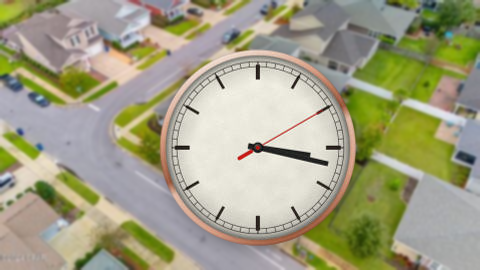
3:17:10
